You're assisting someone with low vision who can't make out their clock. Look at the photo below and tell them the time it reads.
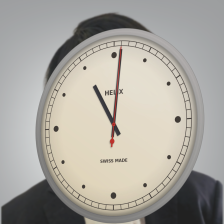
11:01:01
